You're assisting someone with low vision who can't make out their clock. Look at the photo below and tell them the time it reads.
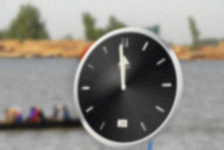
11:59
